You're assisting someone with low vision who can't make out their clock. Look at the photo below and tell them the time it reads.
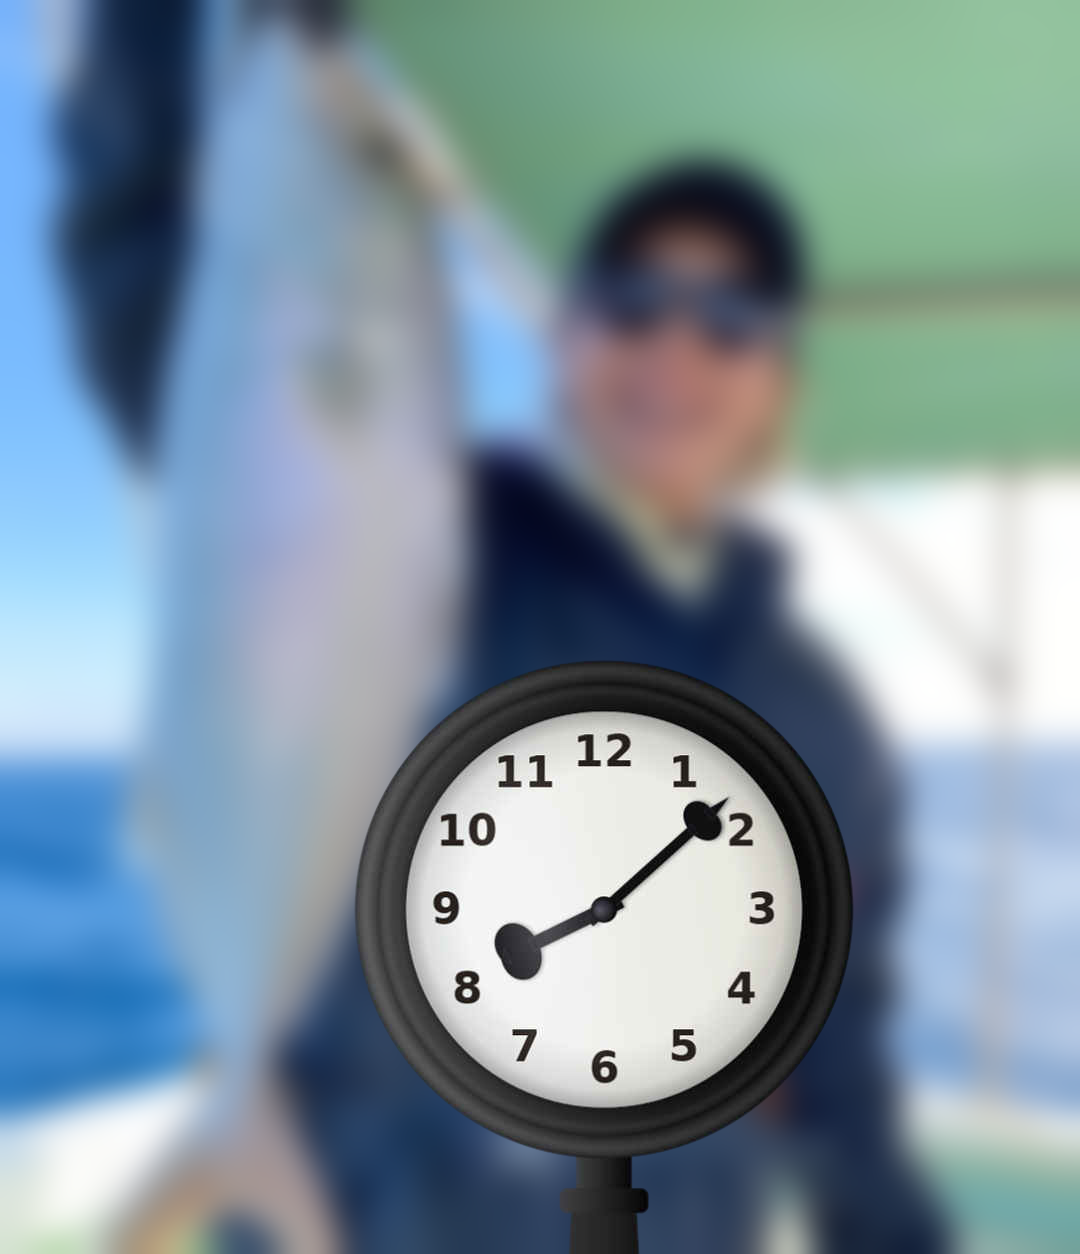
8:08
